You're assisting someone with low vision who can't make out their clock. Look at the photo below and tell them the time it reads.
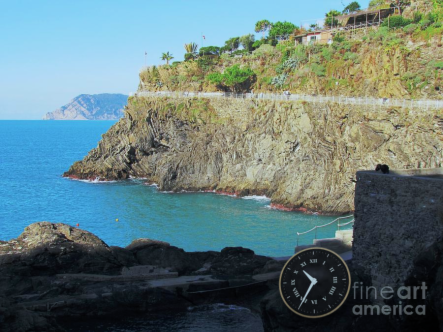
10:35
